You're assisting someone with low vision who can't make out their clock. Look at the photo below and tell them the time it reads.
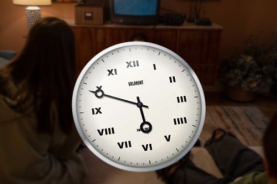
5:49
